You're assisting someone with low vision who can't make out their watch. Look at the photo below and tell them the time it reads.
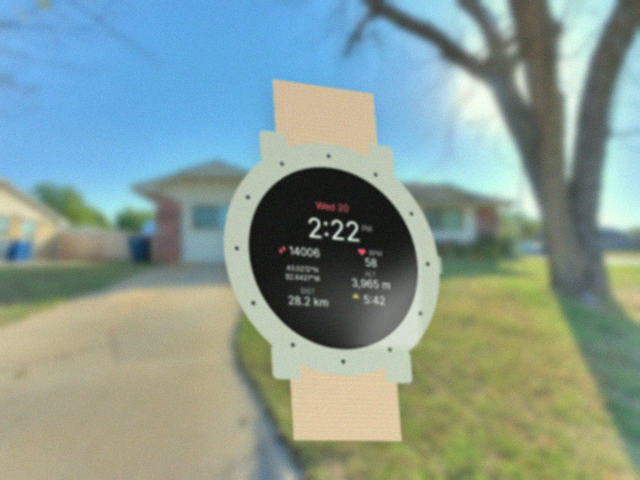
2:22
